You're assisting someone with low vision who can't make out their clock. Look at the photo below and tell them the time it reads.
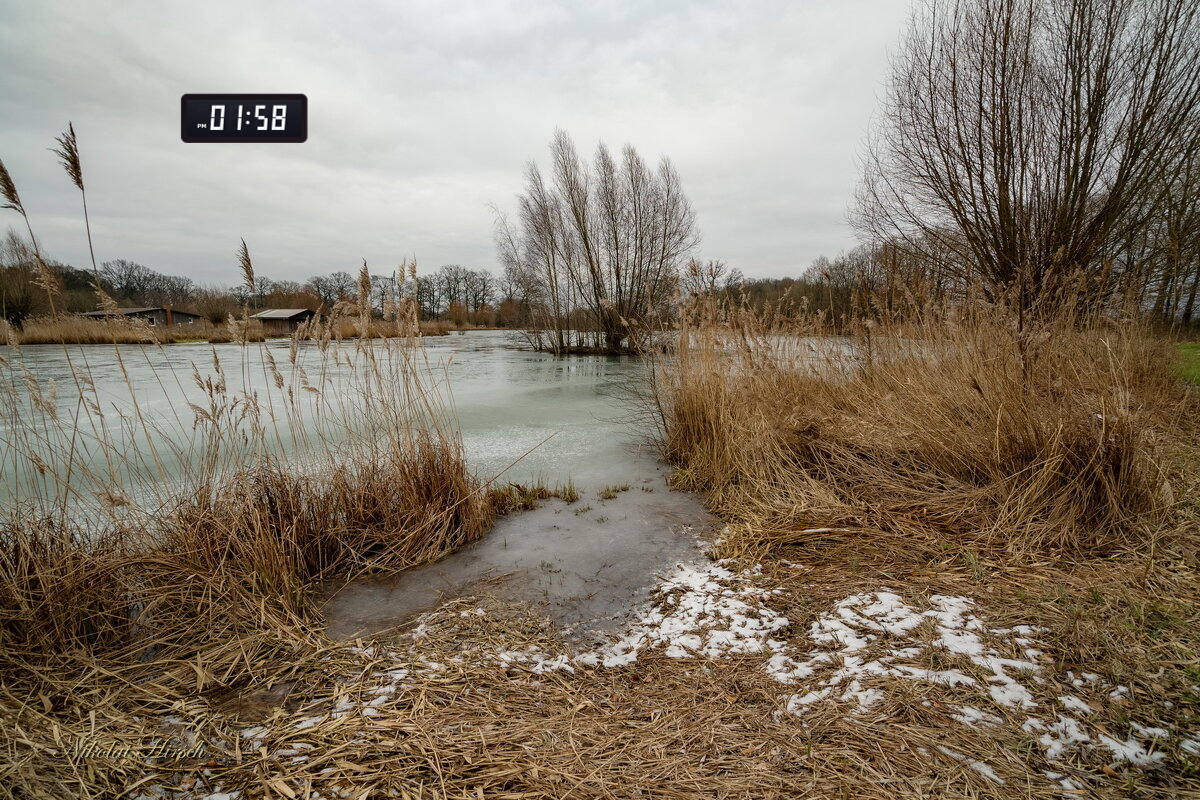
1:58
